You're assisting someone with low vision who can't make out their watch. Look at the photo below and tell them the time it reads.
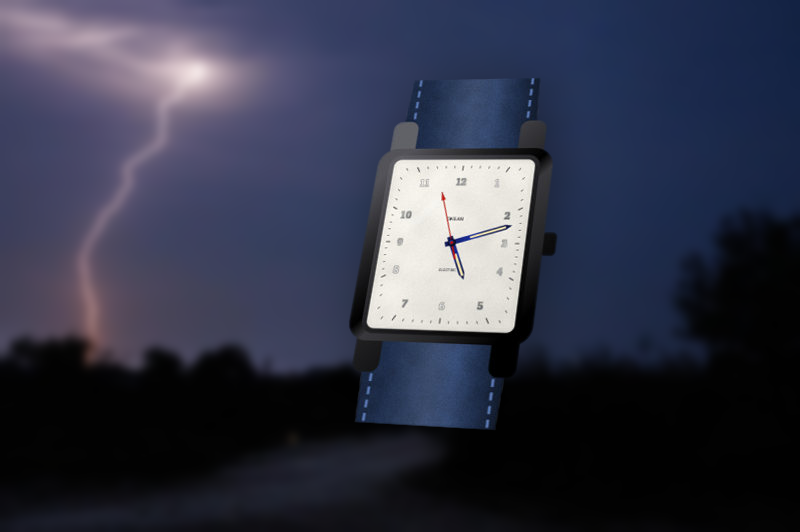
5:11:57
